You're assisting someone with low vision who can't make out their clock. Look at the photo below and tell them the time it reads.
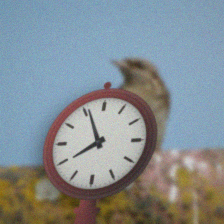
7:56
